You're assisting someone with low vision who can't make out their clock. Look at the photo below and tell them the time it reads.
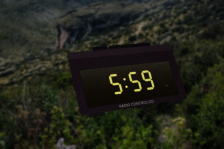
5:59
